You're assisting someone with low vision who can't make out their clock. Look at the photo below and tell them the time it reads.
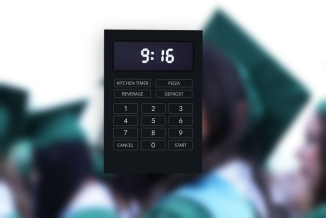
9:16
